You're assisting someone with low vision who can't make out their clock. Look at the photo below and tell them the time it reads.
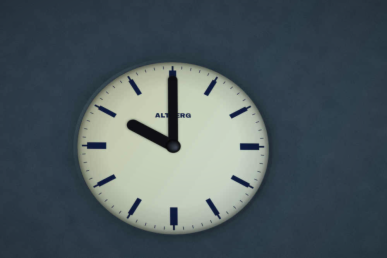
10:00
